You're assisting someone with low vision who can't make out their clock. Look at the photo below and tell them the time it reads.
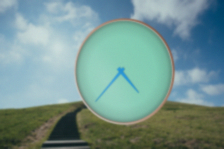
4:37
